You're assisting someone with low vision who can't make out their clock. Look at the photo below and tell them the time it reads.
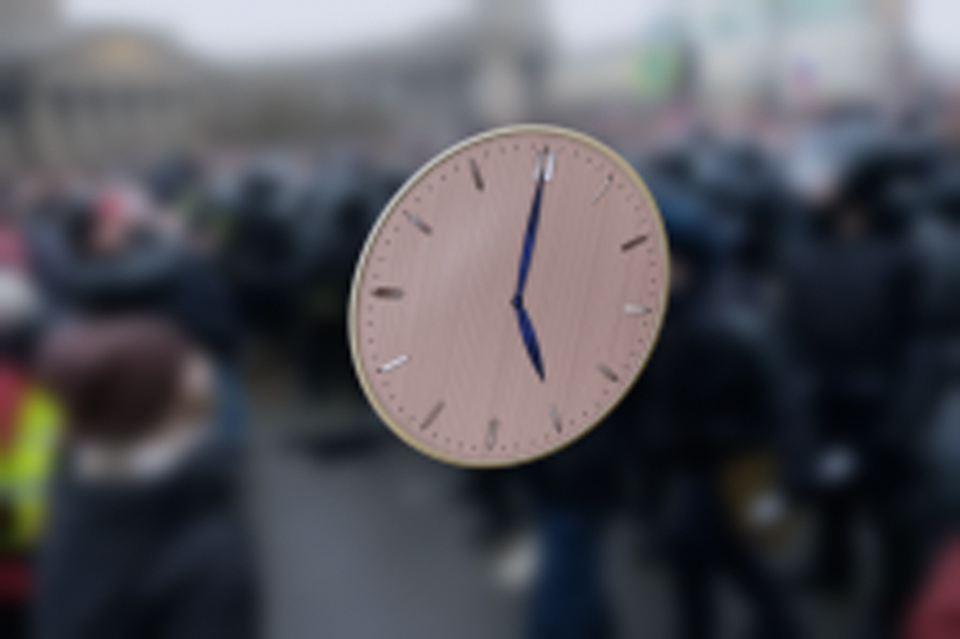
5:00
